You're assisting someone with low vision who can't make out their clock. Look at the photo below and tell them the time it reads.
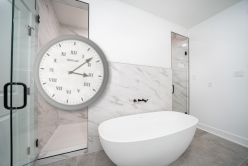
3:08
